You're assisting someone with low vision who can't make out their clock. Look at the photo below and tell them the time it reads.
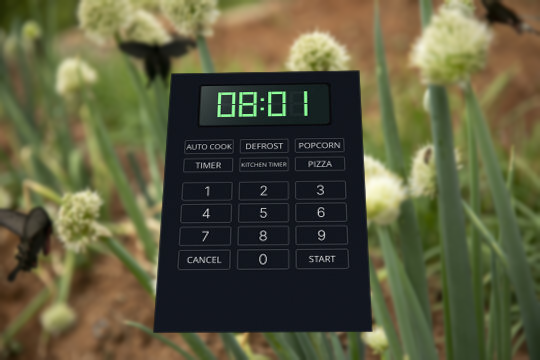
8:01
